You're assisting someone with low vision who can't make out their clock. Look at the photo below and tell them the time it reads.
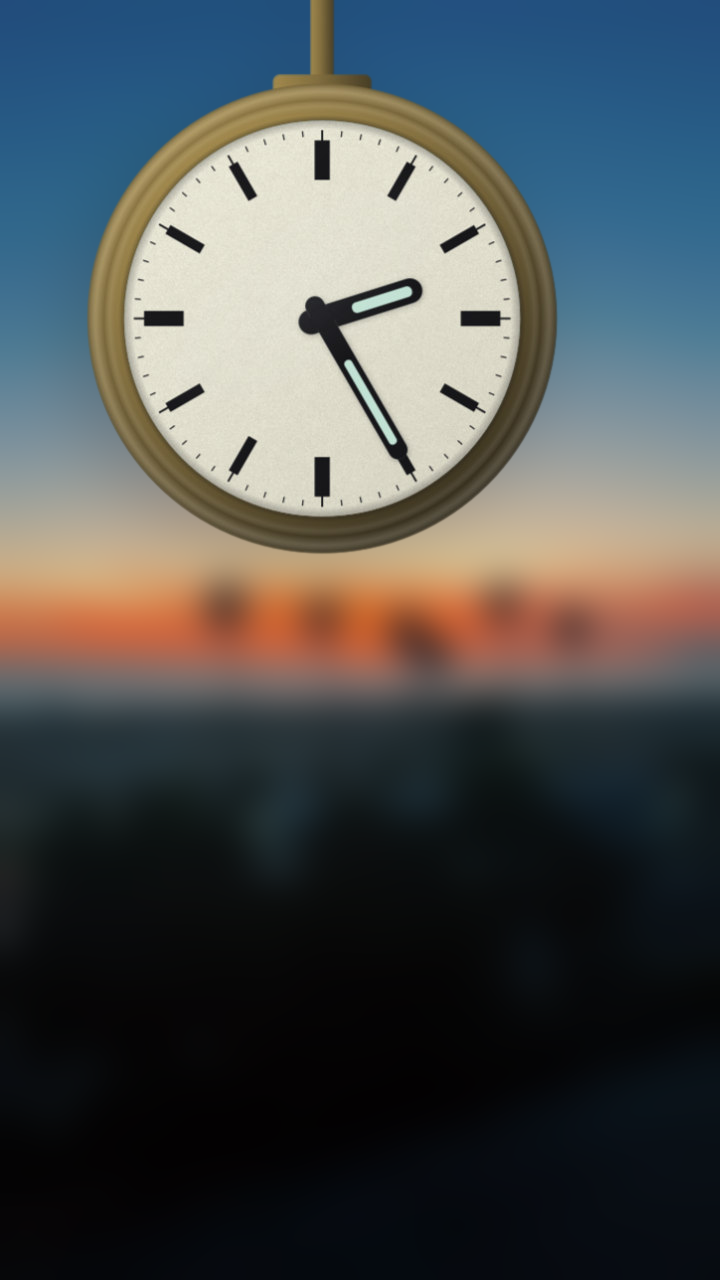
2:25
